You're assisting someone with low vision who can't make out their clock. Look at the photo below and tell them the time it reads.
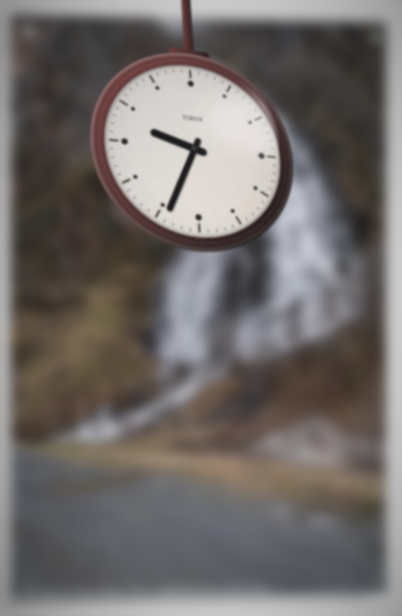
9:34
